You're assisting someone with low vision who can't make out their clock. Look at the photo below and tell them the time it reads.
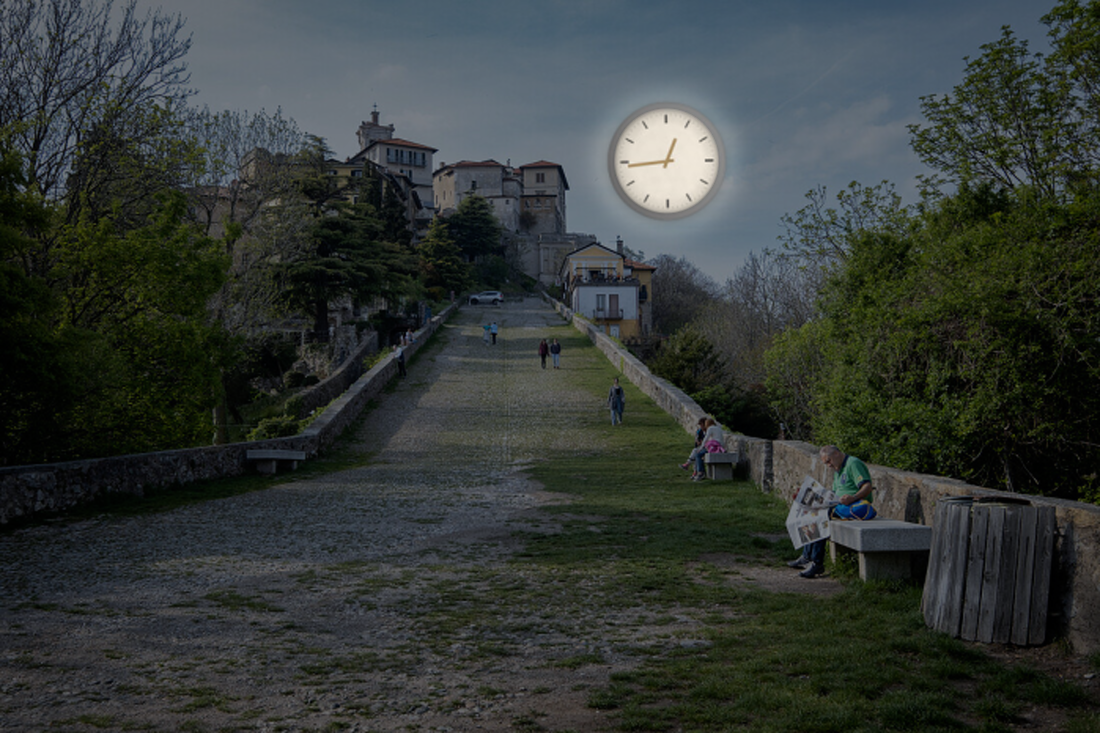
12:44
